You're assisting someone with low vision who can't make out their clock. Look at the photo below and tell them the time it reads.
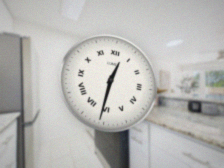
12:31
